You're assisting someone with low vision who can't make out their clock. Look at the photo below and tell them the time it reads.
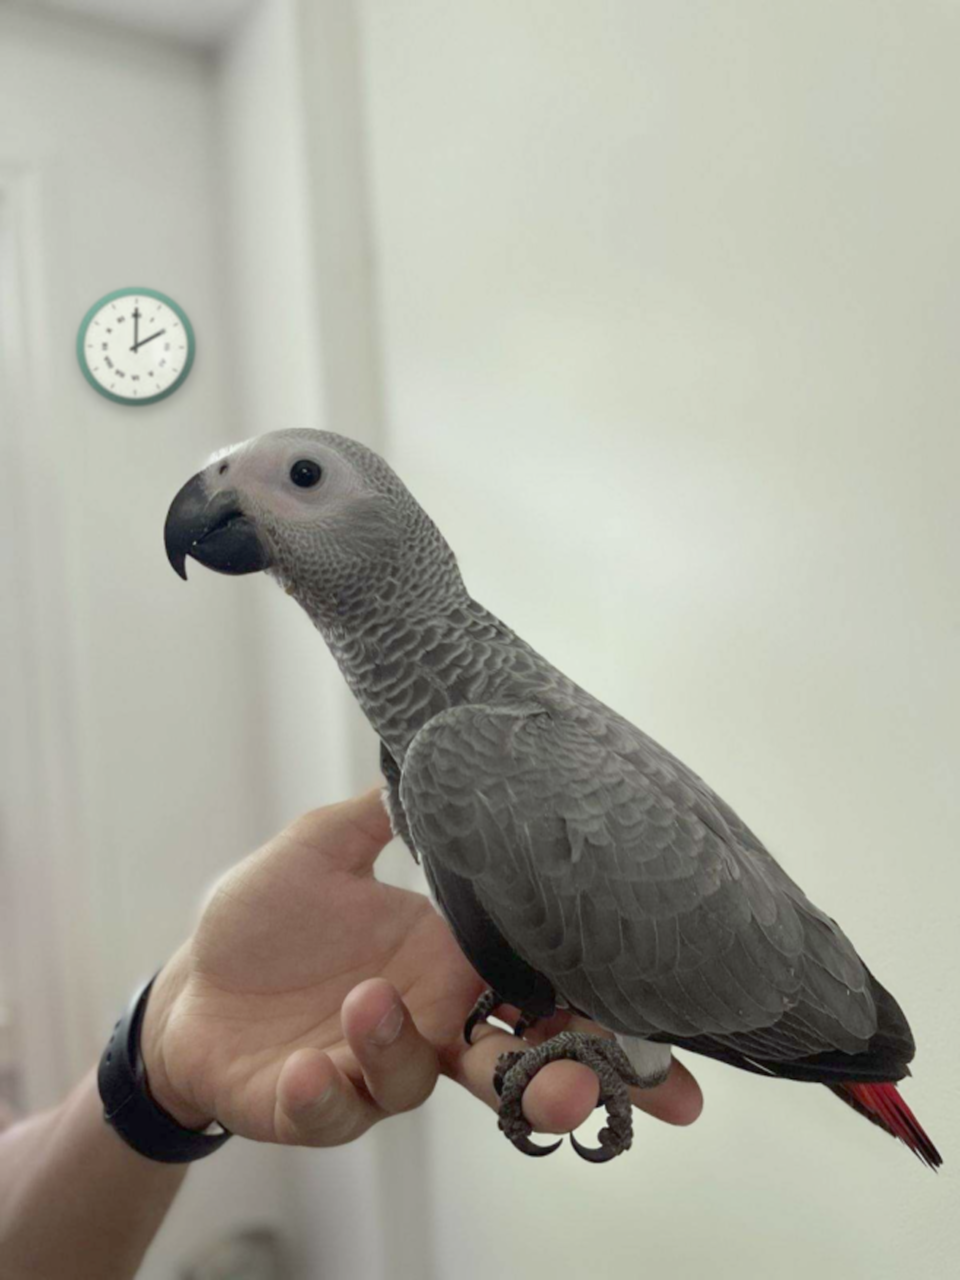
2:00
